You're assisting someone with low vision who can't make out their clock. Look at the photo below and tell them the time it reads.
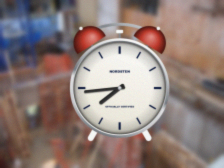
7:44
